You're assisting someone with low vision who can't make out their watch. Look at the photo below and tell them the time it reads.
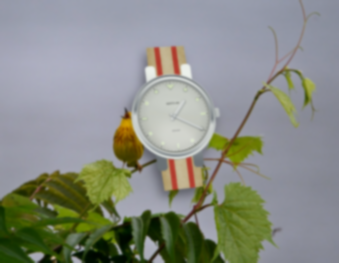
1:20
